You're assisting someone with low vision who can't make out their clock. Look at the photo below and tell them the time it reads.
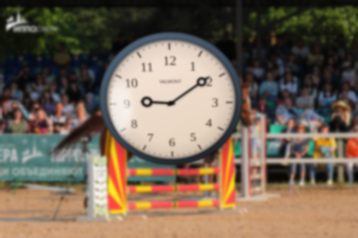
9:09
